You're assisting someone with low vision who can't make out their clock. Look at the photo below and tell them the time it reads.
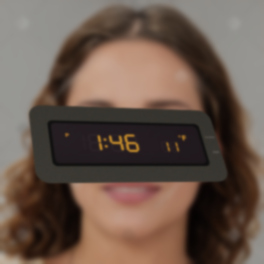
1:46
